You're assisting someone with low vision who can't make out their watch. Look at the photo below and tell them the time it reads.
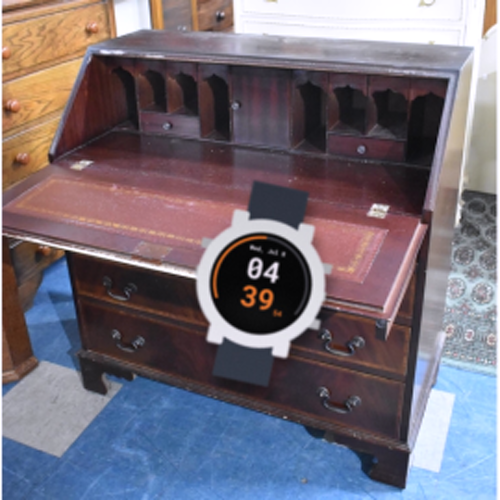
4:39
